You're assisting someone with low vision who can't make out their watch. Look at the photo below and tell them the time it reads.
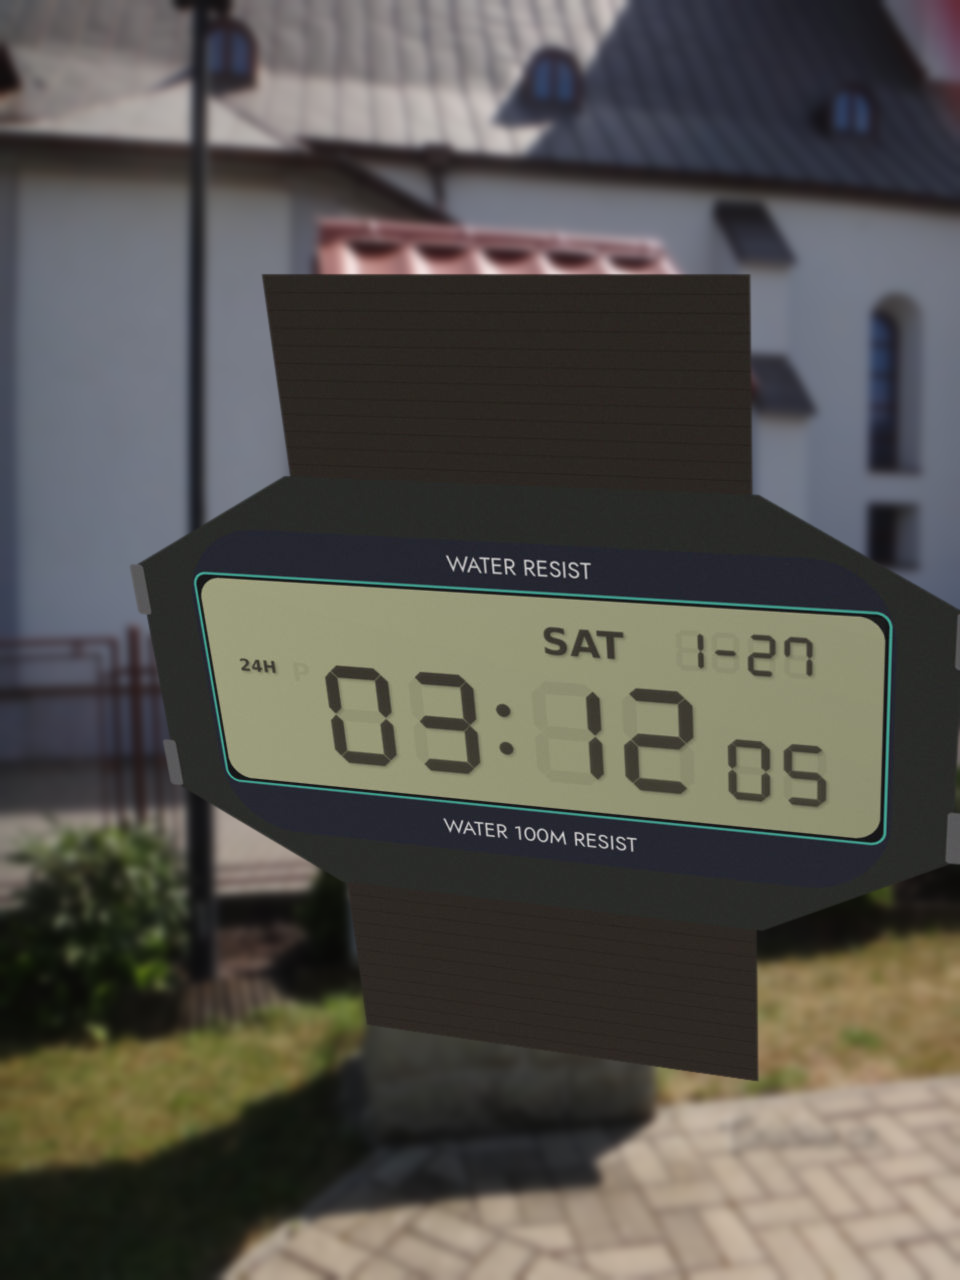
3:12:05
